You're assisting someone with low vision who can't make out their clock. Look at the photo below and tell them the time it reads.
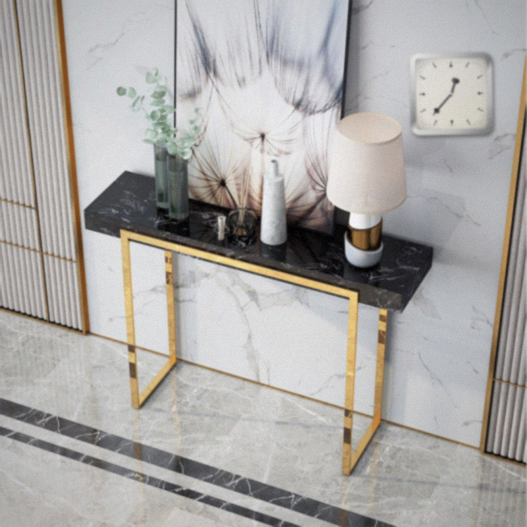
12:37
